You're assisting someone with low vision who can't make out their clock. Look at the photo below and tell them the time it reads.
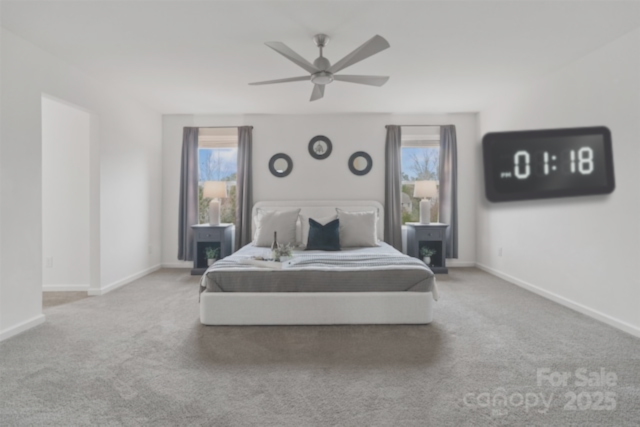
1:18
